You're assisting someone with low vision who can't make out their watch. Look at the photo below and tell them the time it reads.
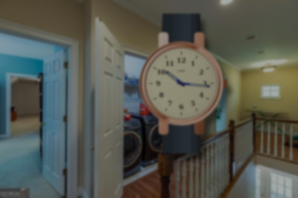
10:16
